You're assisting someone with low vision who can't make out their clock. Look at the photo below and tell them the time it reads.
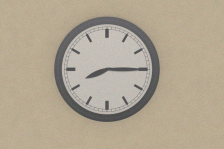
8:15
